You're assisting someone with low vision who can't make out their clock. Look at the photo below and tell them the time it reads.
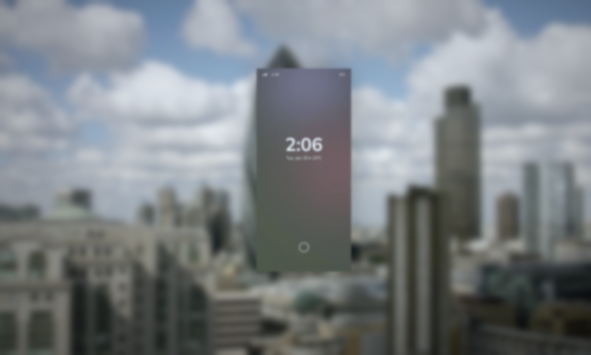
2:06
